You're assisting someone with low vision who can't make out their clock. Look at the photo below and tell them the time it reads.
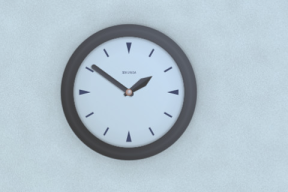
1:51
